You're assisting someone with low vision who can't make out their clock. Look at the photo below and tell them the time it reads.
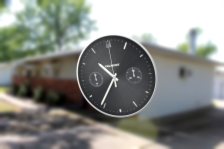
10:36
